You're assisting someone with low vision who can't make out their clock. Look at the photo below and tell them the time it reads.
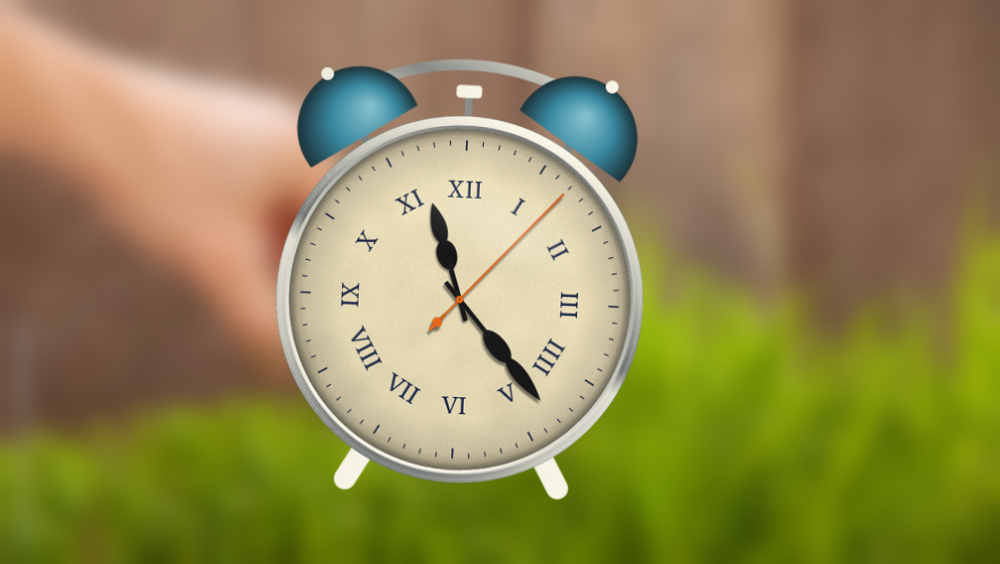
11:23:07
